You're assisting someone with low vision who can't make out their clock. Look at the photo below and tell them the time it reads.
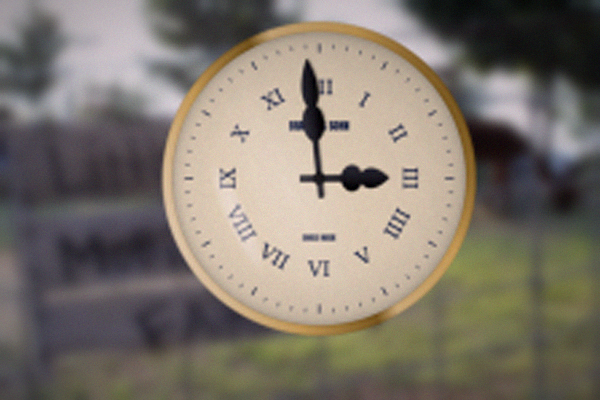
2:59
